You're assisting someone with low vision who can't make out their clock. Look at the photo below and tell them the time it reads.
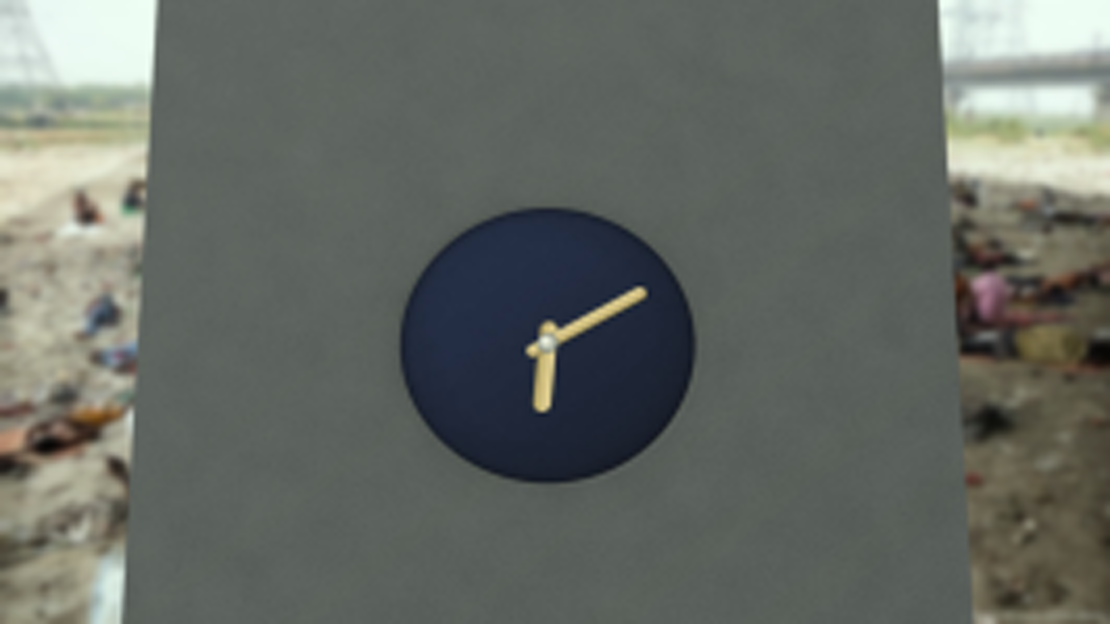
6:10
